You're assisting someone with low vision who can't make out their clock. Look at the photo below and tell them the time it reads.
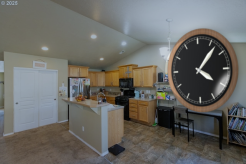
4:07
